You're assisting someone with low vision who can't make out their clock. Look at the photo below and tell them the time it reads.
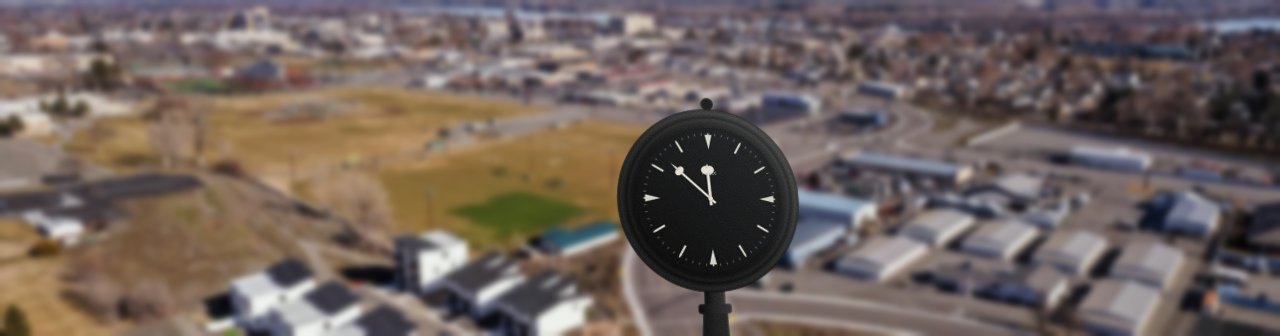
11:52
